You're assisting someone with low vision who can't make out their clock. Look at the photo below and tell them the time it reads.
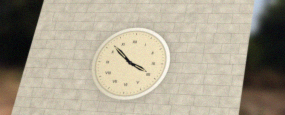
3:52
